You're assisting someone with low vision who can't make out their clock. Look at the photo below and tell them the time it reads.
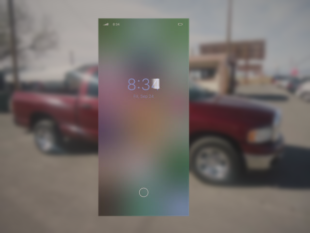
8:34
